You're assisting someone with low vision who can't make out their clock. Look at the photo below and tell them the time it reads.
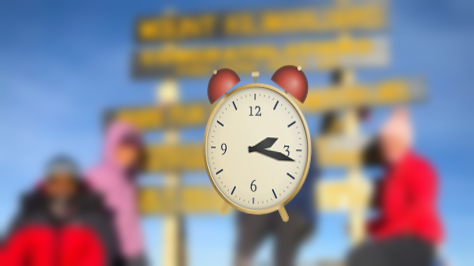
2:17
